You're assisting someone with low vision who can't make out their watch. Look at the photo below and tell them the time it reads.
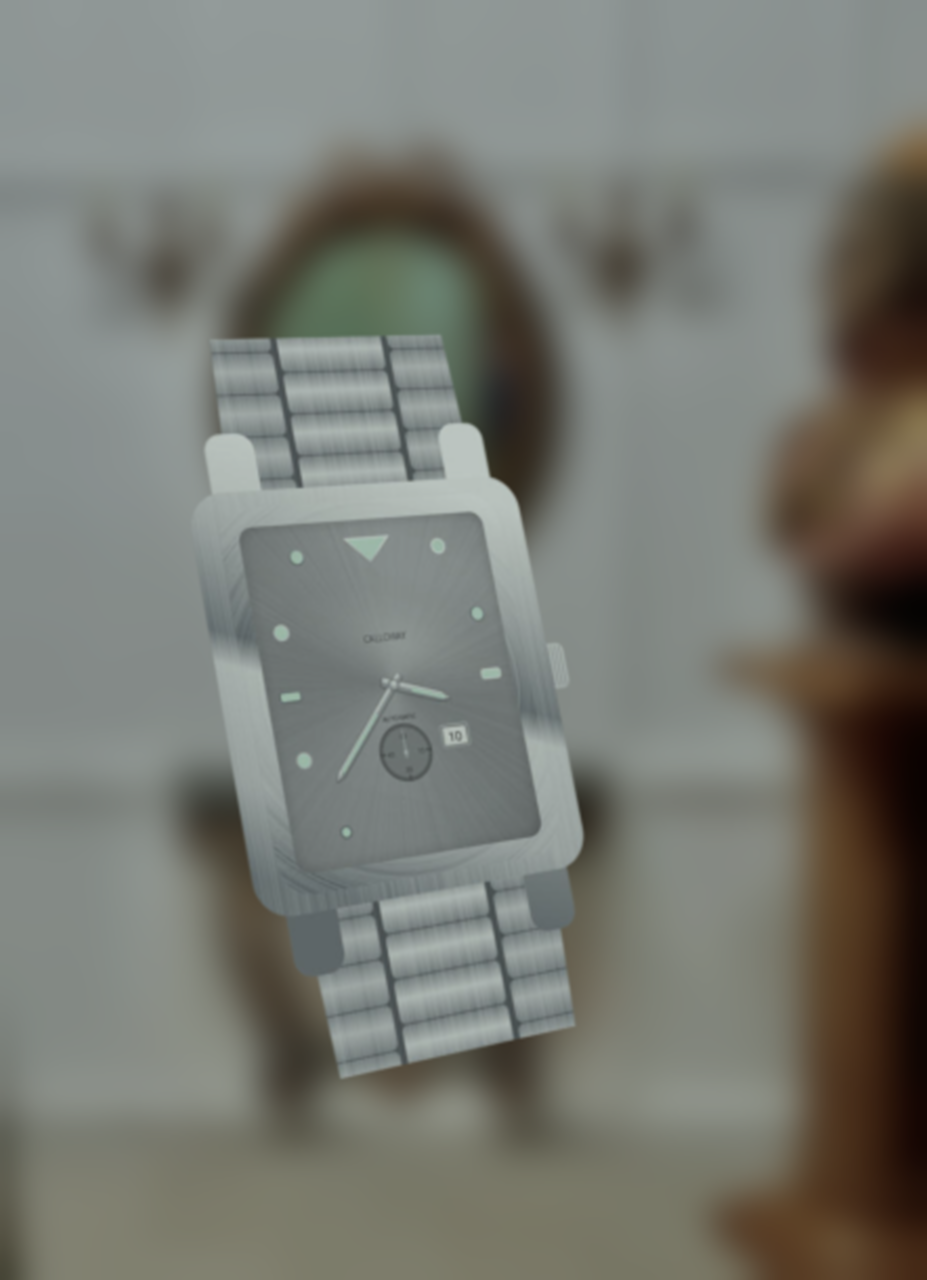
3:37
